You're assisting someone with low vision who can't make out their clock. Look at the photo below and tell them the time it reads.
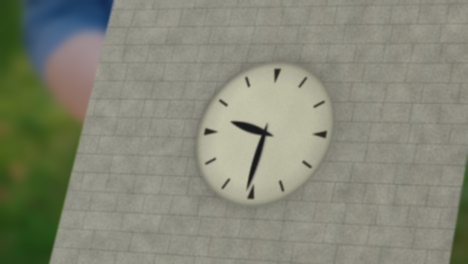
9:31
